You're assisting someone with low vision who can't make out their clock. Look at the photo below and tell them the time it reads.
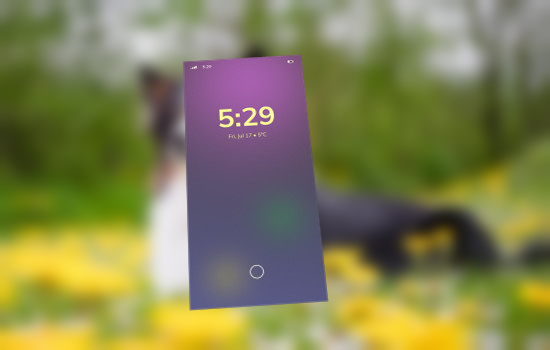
5:29
